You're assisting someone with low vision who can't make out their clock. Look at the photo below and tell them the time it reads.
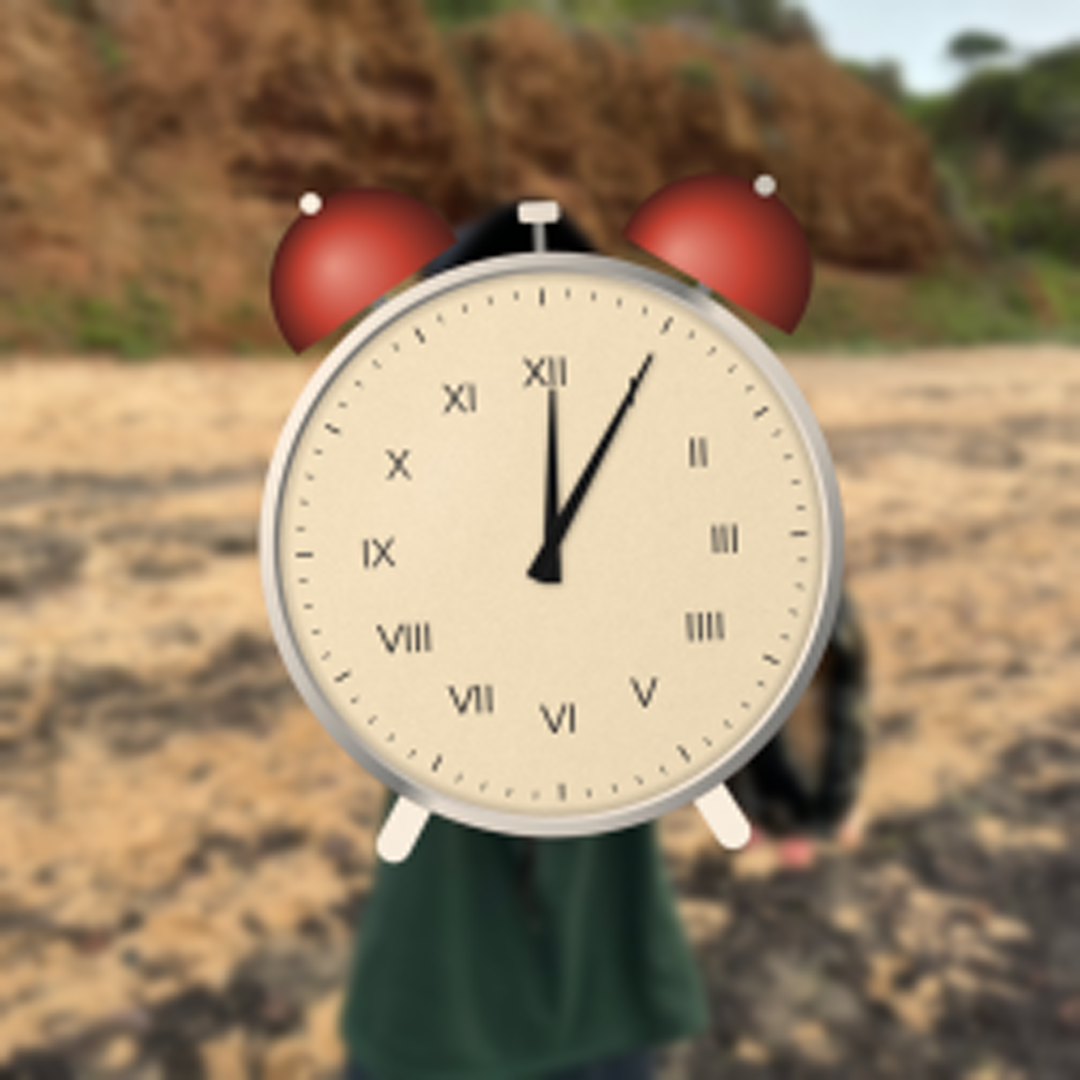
12:05
